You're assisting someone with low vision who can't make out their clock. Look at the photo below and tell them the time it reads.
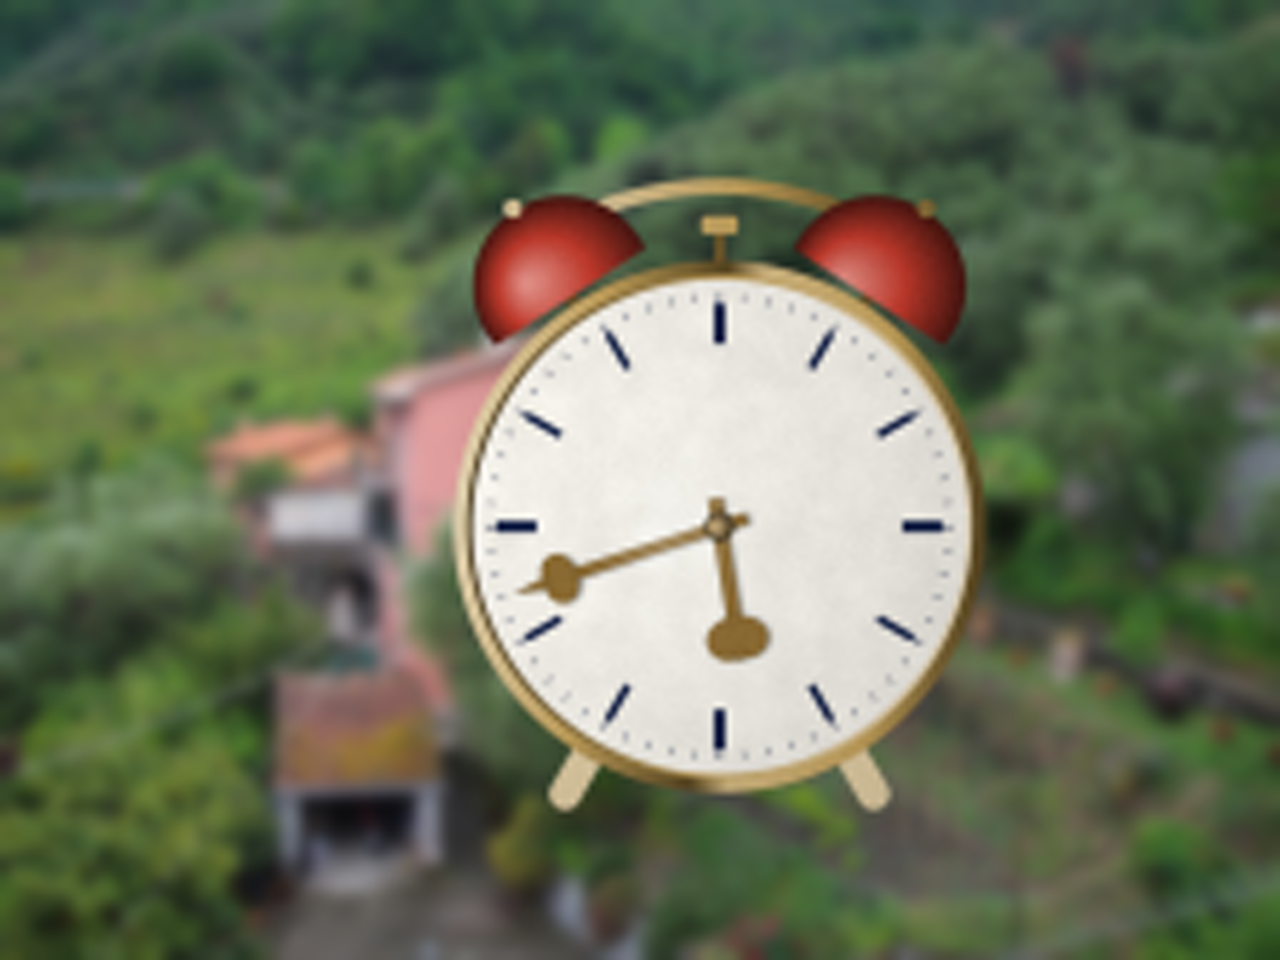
5:42
